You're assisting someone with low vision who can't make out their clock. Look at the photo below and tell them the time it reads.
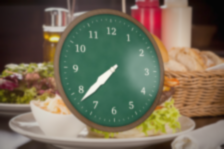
7:38
